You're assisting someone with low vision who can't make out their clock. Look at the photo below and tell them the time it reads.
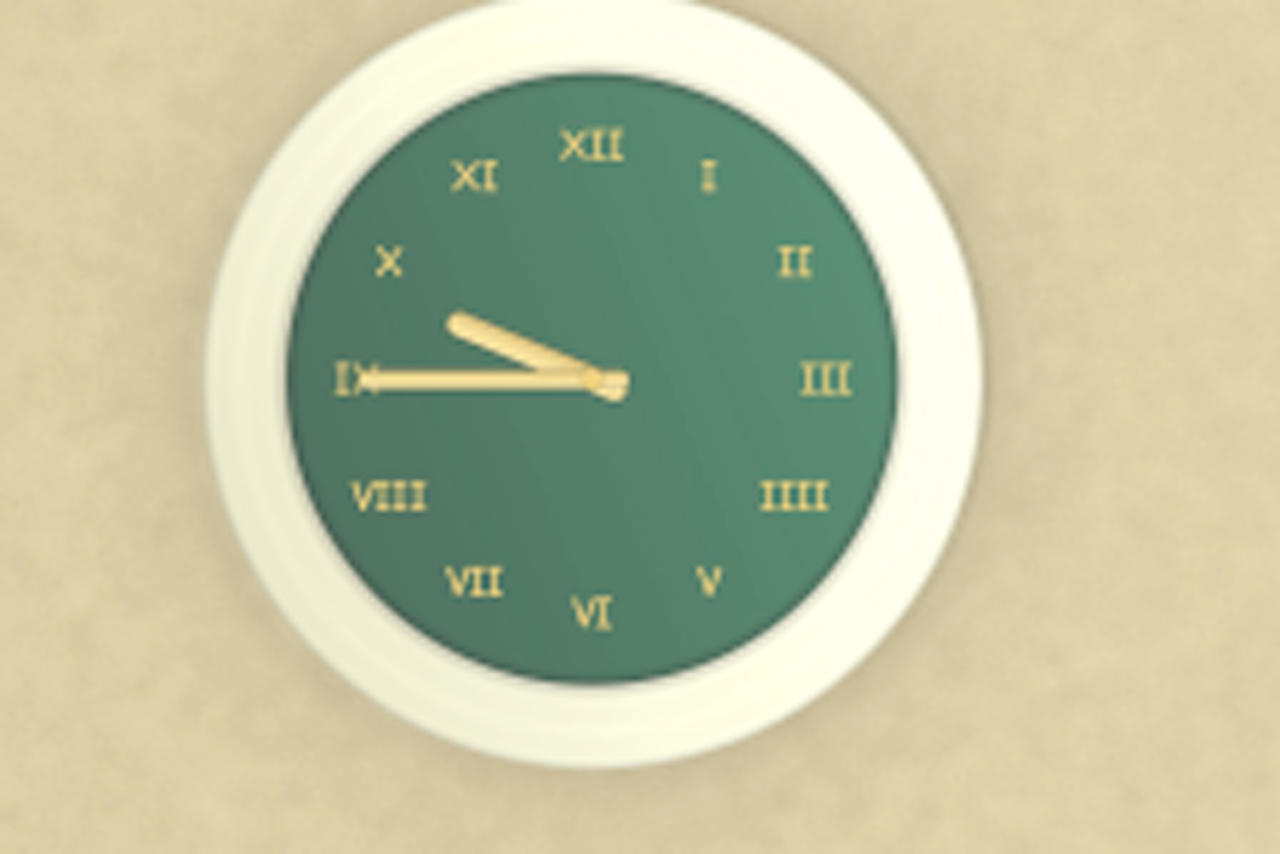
9:45
